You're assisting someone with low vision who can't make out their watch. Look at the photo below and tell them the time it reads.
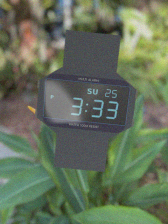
3:33
